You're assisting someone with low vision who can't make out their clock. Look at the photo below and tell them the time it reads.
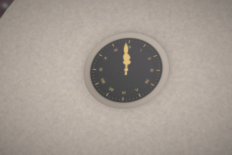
11:59
